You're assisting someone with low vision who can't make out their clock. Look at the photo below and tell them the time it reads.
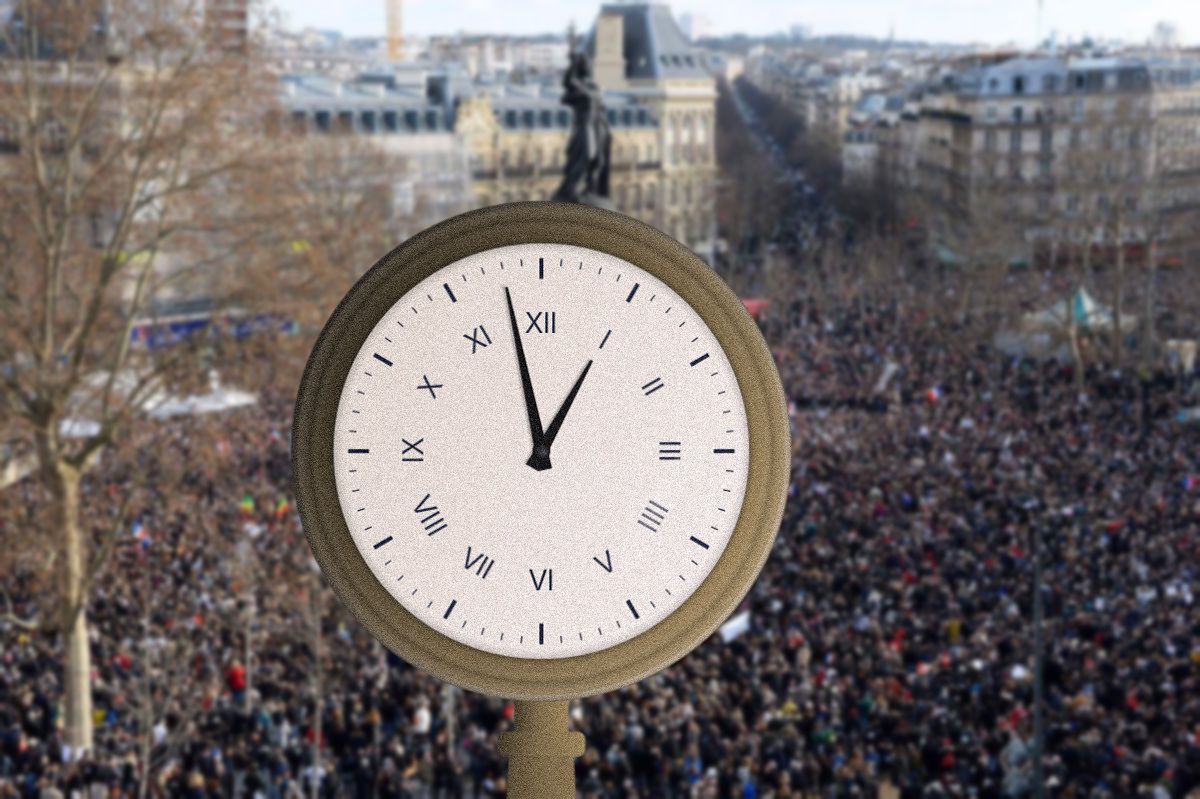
12:58
